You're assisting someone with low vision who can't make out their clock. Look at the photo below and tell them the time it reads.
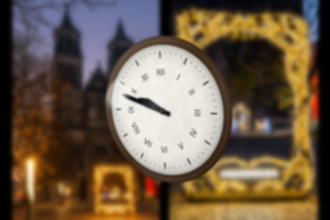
9:48
